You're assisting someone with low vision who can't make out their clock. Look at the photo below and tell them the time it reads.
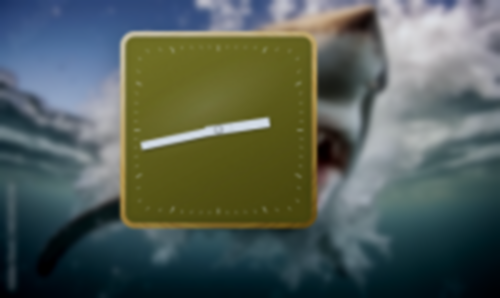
2:43
